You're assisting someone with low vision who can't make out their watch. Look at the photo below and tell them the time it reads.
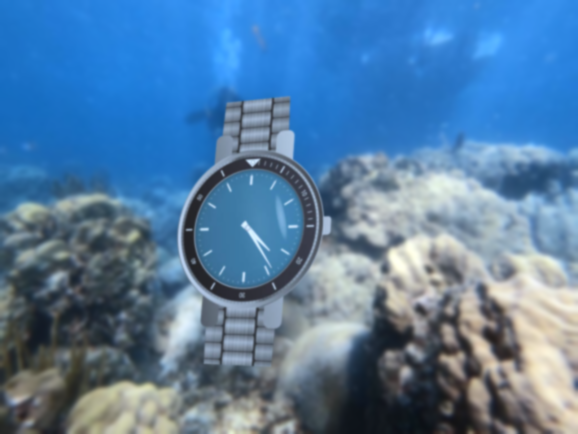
4:24
